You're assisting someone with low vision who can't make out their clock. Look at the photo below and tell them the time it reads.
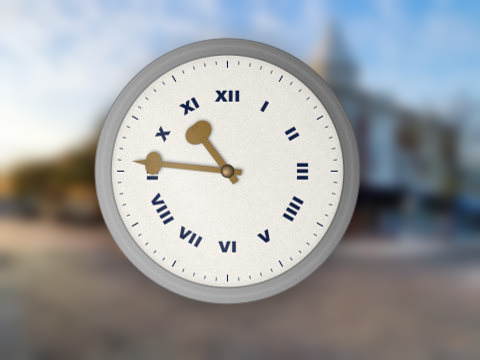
10:46
